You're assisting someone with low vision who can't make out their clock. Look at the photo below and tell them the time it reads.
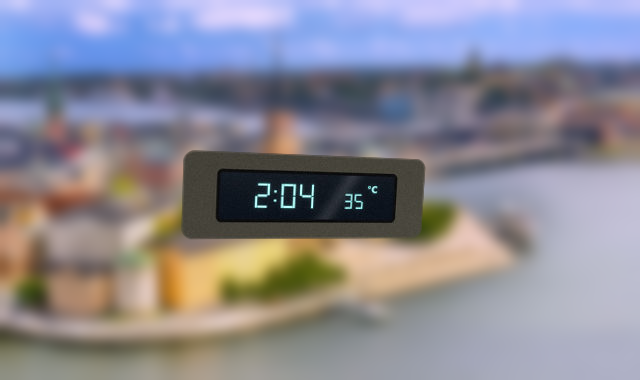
2:04
